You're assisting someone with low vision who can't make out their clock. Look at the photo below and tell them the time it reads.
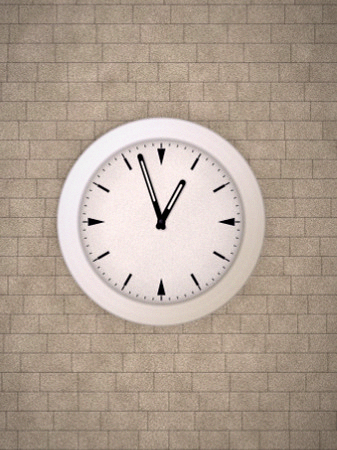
12:57
